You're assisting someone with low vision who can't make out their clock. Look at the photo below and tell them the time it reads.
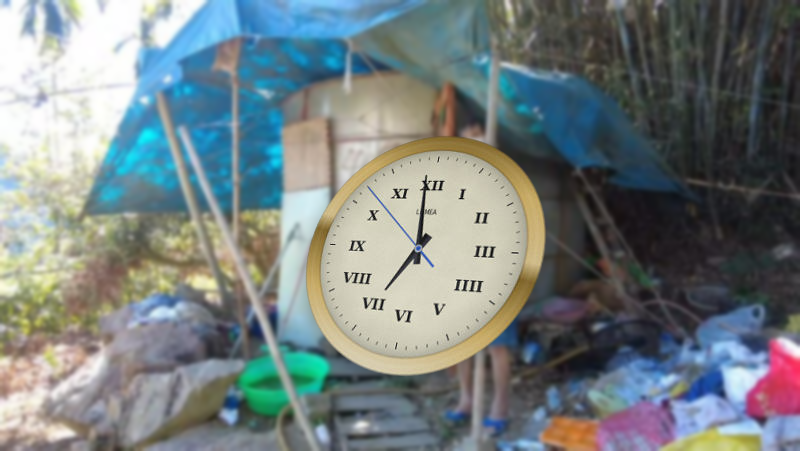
6:58:52
